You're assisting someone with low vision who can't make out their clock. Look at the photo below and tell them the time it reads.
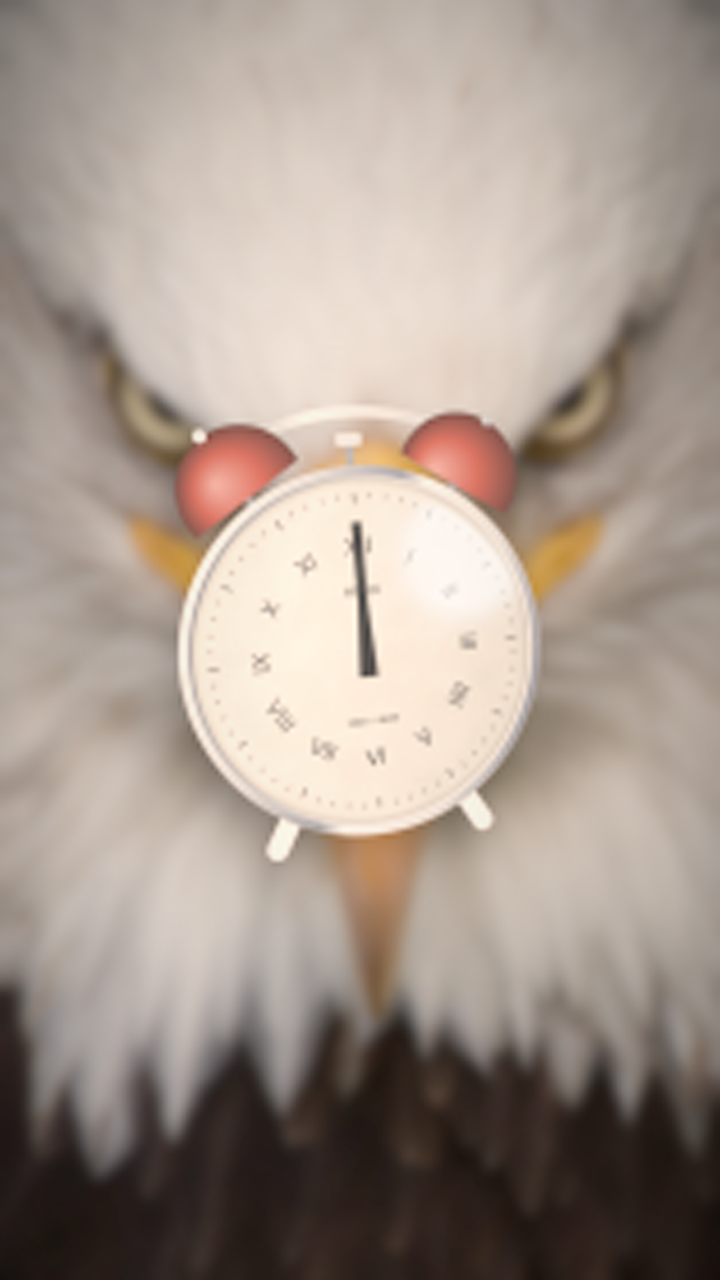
12:00
